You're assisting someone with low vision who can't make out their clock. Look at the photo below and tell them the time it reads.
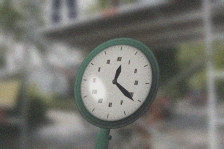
12:21
